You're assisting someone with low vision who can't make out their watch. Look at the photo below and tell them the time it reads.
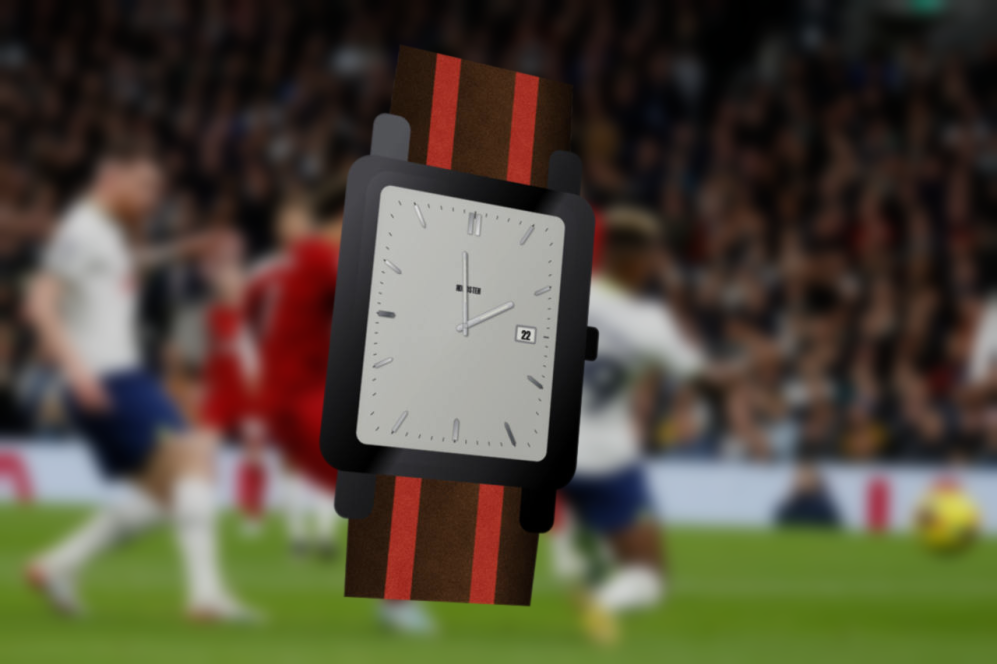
1:59
